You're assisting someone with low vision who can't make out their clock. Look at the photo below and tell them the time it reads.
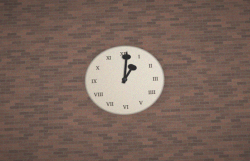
1:01
